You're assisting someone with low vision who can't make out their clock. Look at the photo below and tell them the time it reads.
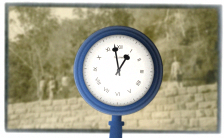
12:58
